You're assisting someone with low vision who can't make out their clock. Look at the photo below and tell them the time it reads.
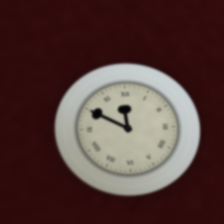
11:50
